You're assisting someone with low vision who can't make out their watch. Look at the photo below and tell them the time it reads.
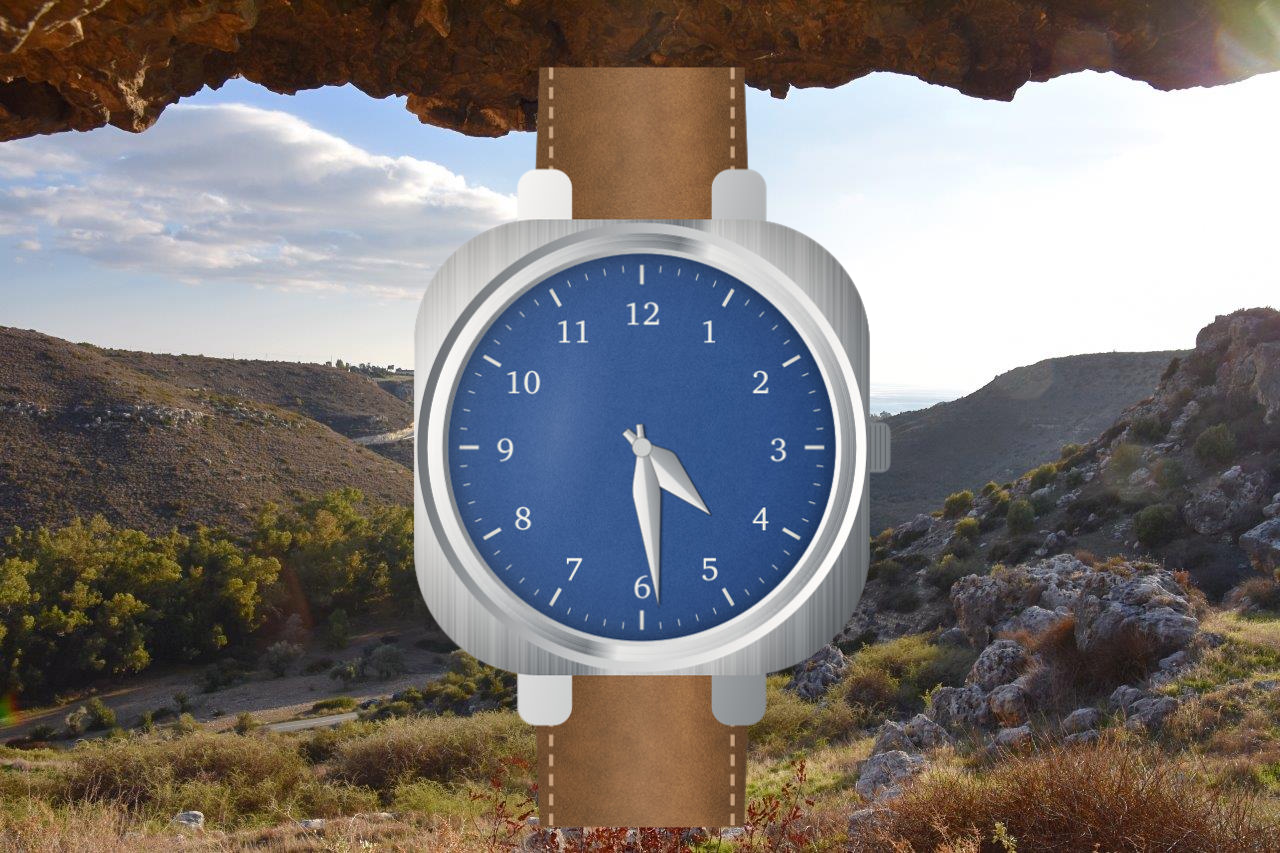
4:29
